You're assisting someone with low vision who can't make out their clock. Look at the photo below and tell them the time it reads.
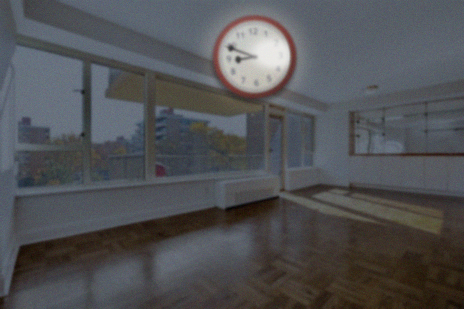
8:49
